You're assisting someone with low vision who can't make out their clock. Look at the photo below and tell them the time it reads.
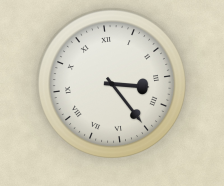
3:25
